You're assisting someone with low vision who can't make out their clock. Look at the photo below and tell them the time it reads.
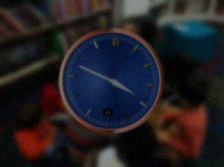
3:48
